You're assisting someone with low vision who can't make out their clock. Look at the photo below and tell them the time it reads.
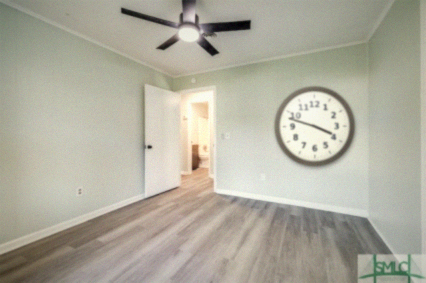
3:48
